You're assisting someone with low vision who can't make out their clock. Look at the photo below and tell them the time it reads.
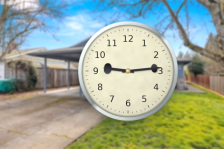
9:14
